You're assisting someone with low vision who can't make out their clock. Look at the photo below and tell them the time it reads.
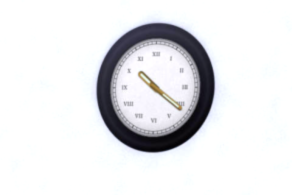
10:21
